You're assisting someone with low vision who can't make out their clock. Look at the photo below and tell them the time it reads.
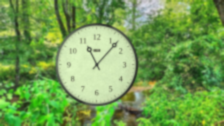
11:07
